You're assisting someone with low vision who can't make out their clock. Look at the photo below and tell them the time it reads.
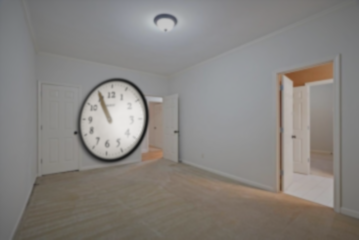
10:55
